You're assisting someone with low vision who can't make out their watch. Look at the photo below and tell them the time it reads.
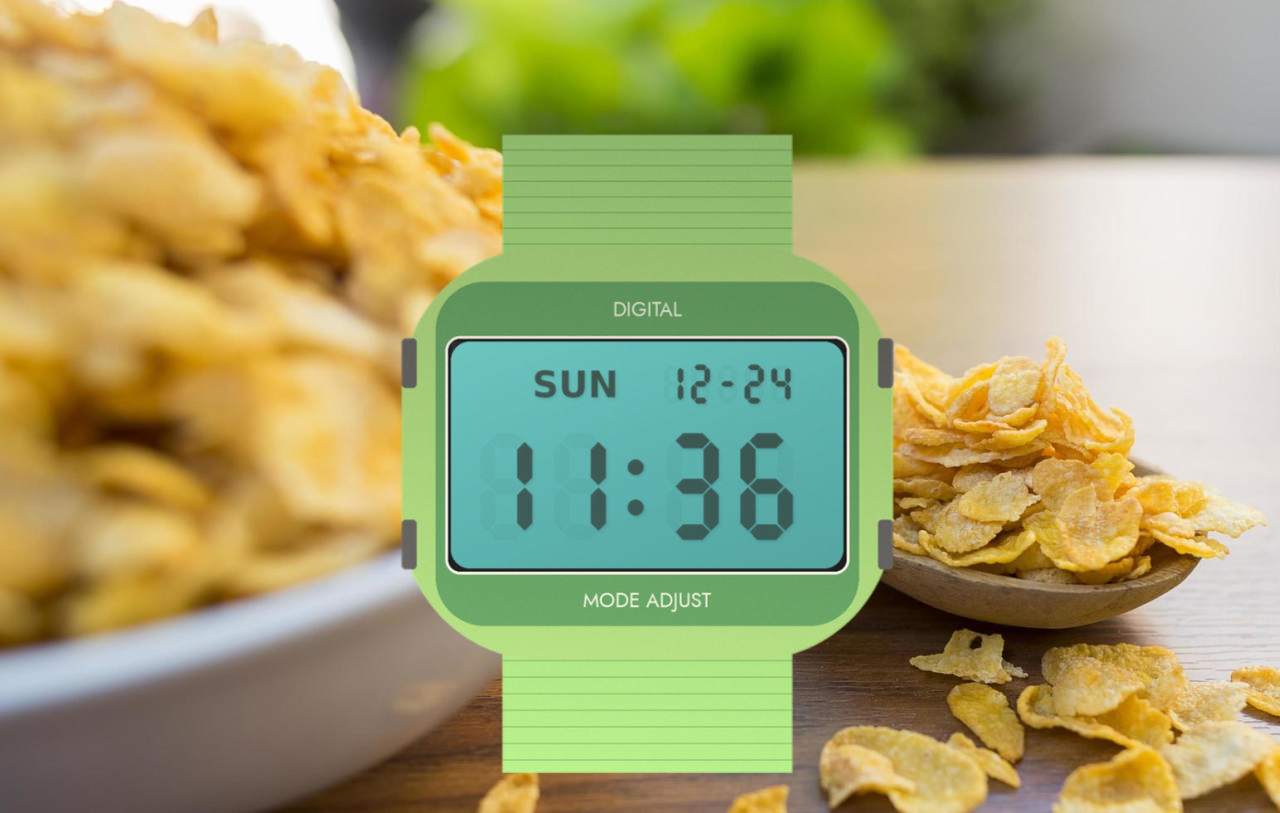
11:36
